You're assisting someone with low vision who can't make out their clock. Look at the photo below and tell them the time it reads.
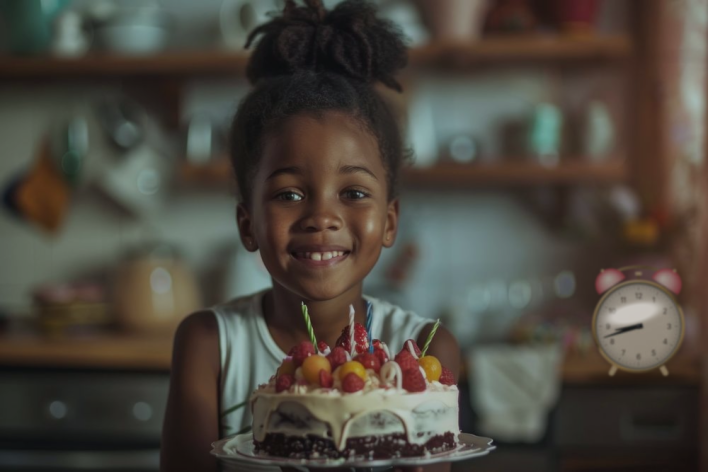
8:42
